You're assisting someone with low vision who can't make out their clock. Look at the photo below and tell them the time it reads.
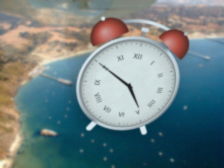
4:50
